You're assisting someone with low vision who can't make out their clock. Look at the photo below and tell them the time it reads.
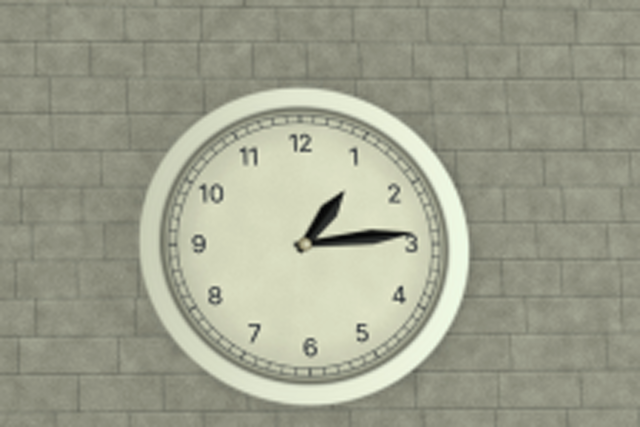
1:14
